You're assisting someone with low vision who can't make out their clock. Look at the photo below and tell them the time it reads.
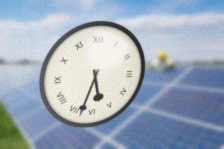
5:33
